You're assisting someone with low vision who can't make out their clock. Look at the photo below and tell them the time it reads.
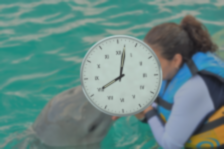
8:02
